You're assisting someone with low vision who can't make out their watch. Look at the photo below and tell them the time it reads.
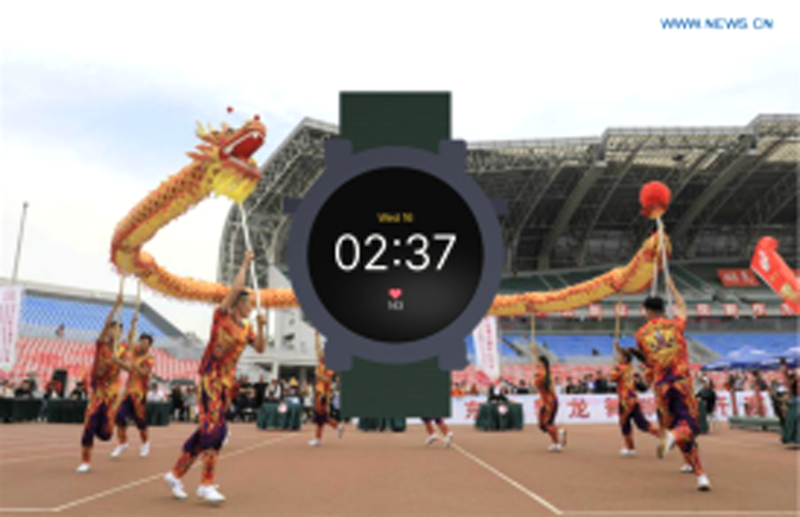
2:37
